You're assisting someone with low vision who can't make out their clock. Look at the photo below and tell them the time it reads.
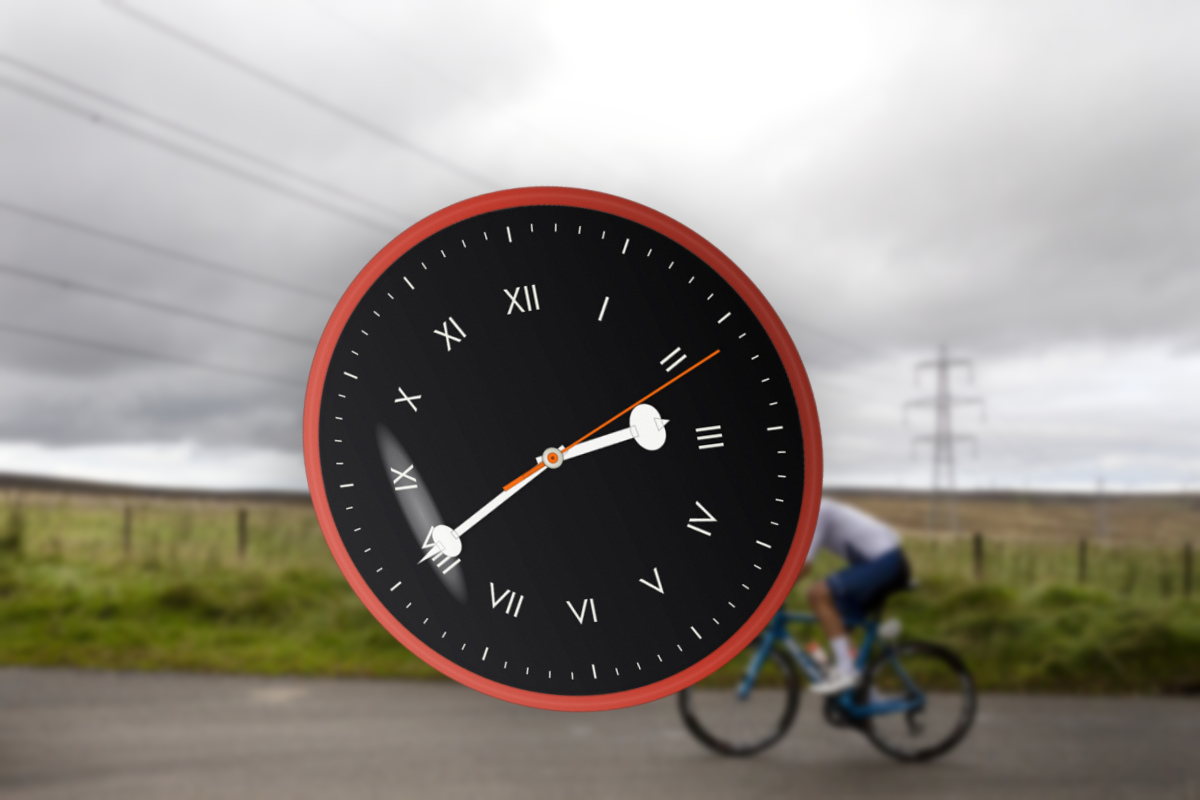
2:40:11
